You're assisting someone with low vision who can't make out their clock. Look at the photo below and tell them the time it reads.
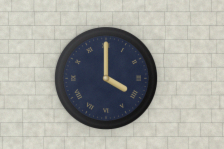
4:00
